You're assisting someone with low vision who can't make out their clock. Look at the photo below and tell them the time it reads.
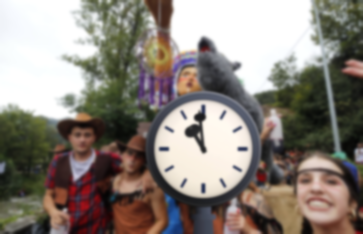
10:59
